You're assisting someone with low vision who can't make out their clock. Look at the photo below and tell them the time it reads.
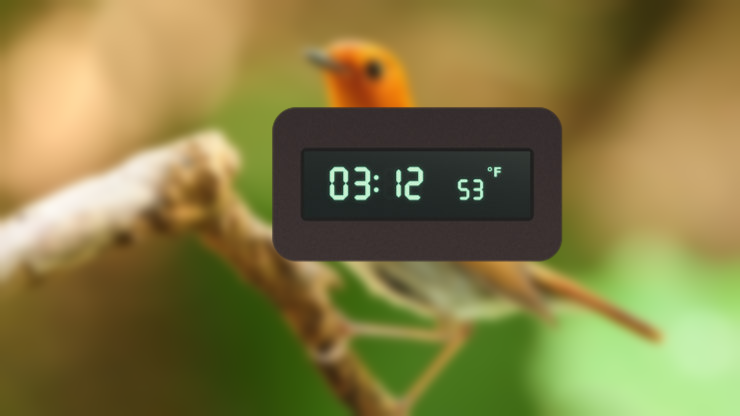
3:12
